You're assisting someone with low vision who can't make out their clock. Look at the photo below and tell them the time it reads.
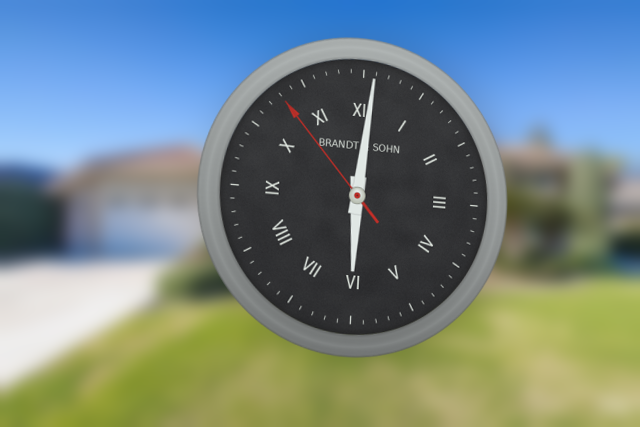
6:00:53
